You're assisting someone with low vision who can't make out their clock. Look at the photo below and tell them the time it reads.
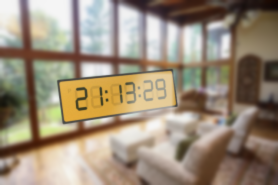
21:13:29
